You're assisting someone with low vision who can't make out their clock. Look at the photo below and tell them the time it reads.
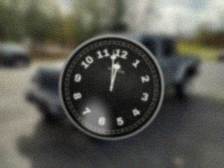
11:58
